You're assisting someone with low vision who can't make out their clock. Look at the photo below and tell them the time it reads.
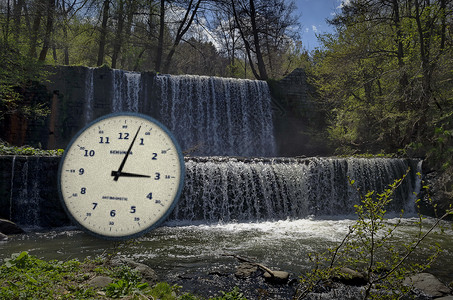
3:03
